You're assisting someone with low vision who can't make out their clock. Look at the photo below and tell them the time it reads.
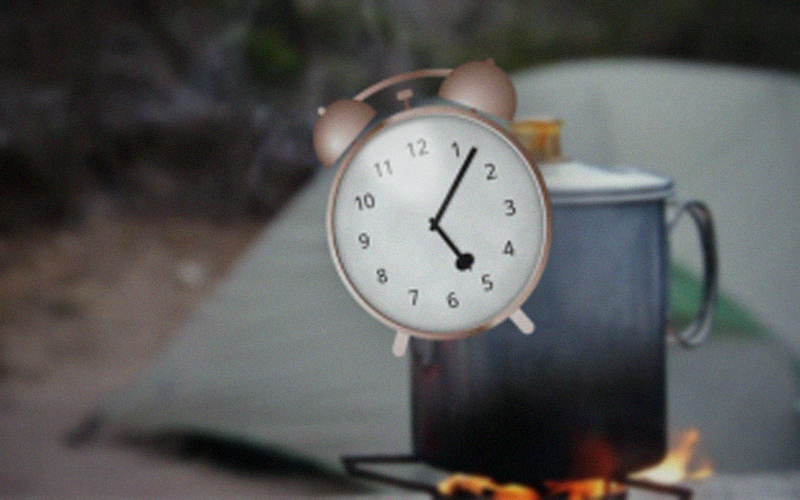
5:07
